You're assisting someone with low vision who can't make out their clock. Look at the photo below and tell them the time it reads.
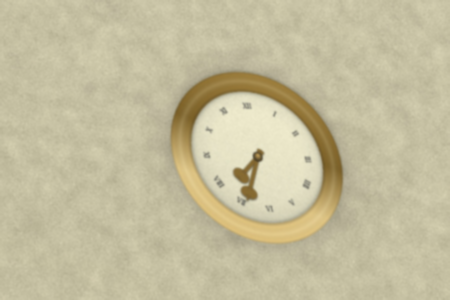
7:34
